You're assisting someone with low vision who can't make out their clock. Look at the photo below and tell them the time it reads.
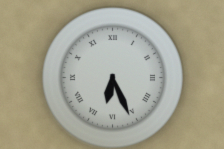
6:26
